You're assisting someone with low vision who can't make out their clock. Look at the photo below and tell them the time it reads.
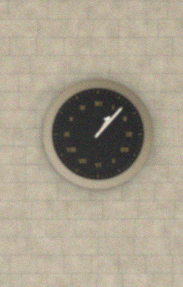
1:07
